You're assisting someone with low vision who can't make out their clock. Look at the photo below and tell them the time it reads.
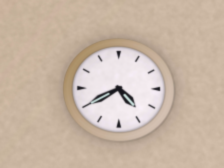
4:40
